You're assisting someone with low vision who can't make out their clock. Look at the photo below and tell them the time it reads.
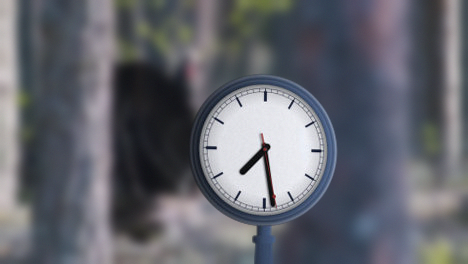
7:28:28
